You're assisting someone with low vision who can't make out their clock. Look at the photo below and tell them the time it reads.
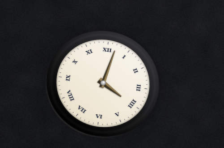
4:02
